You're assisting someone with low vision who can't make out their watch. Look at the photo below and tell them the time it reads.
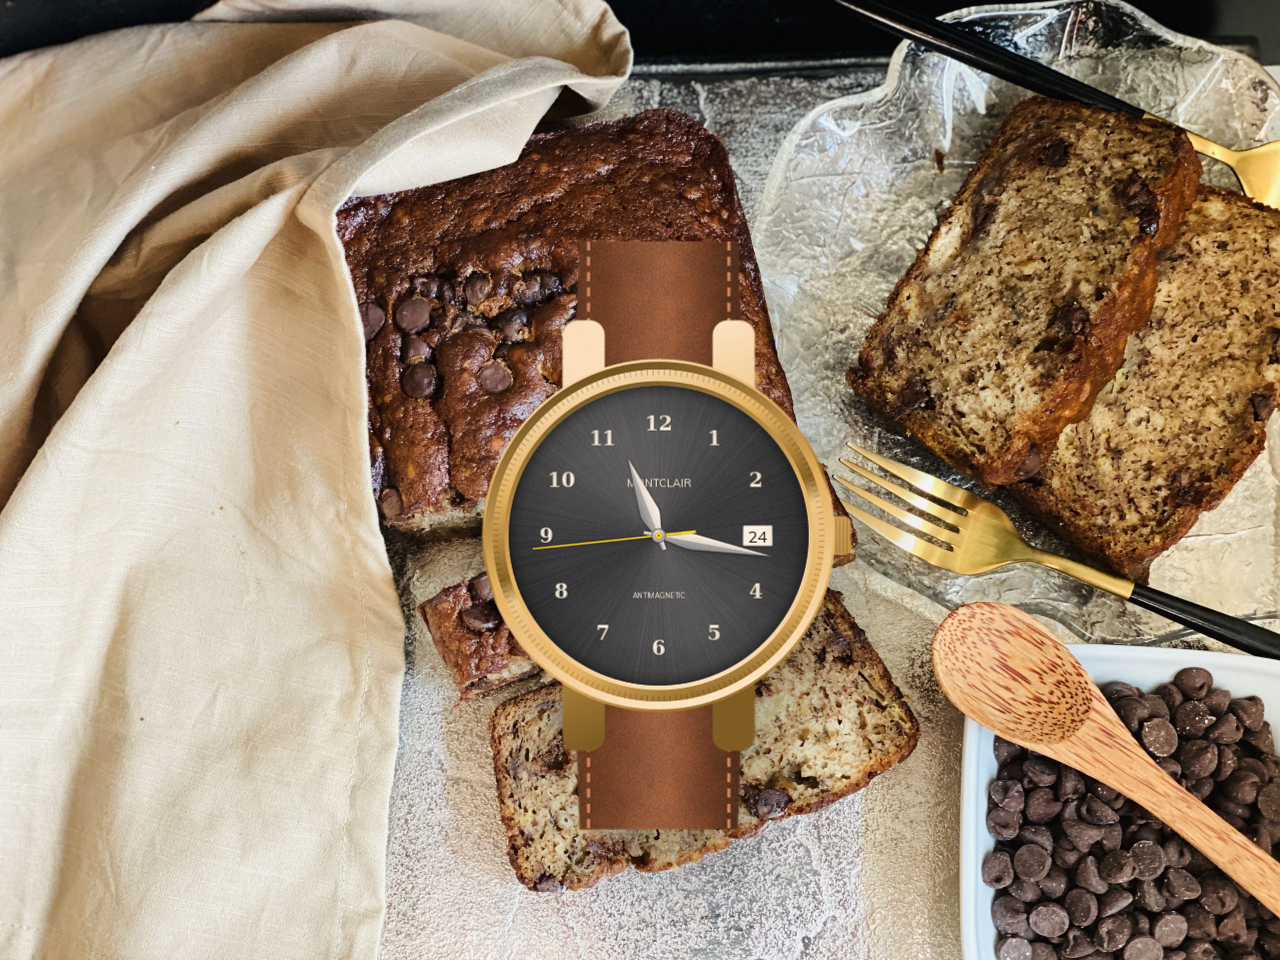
11:16:44
